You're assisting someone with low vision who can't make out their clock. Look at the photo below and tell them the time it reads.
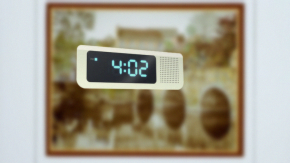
4:02
